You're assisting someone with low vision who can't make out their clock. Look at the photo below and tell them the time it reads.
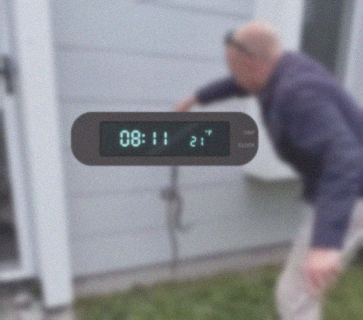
8:11
